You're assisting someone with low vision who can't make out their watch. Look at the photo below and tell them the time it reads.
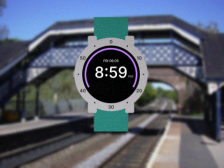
8:59
